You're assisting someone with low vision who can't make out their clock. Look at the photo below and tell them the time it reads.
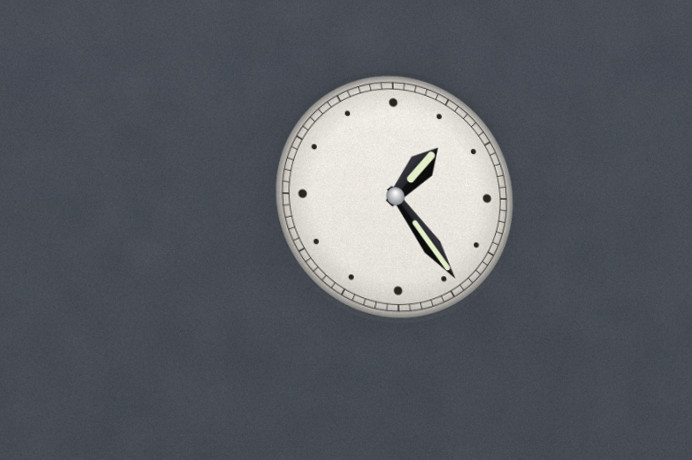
1:24
